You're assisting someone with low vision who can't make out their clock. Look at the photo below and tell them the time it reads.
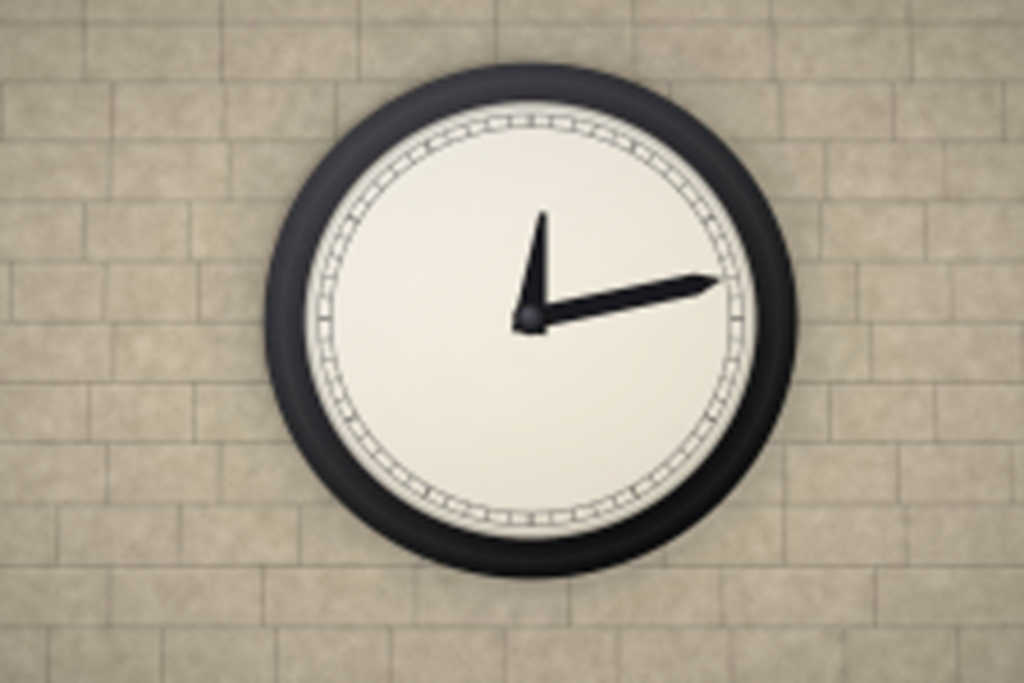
12:13
